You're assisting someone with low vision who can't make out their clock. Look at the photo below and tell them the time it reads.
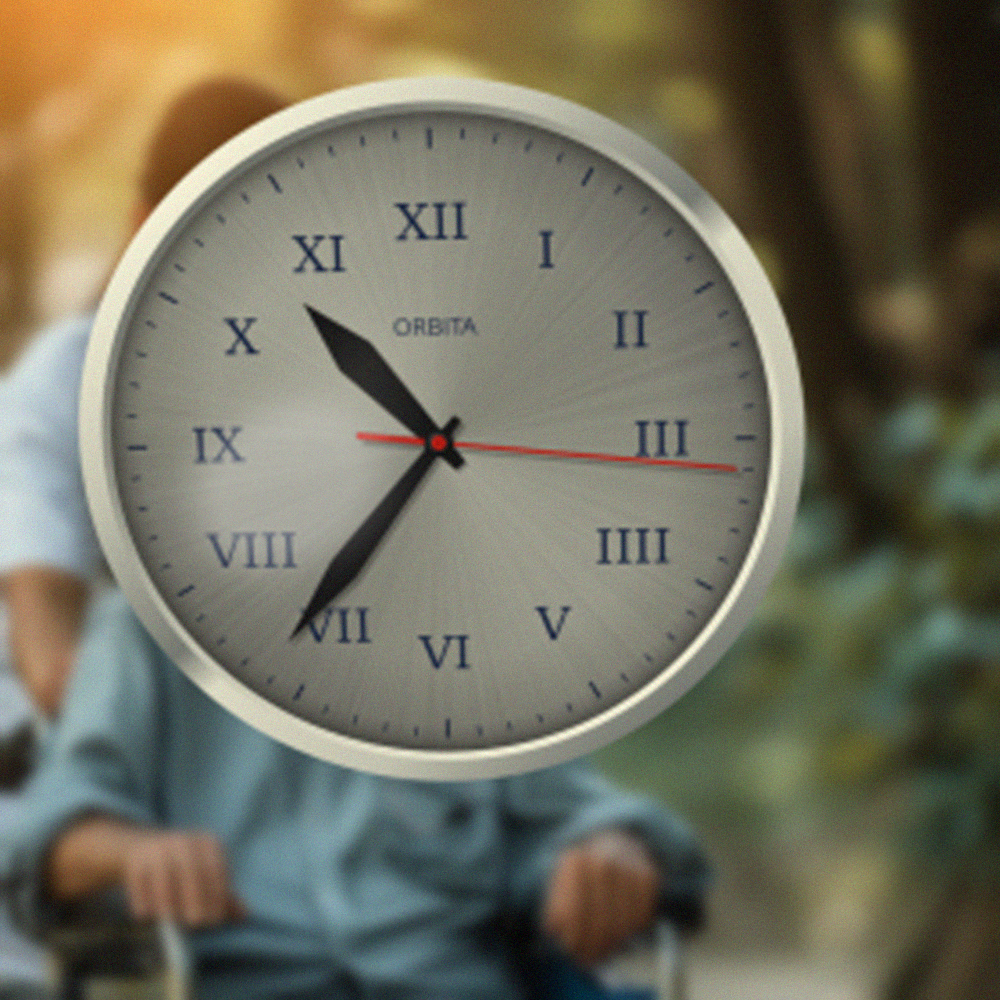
10:36:16
